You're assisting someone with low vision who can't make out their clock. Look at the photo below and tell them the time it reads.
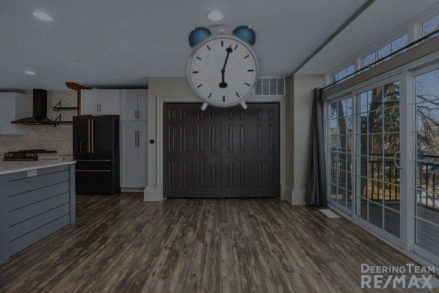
6:03
